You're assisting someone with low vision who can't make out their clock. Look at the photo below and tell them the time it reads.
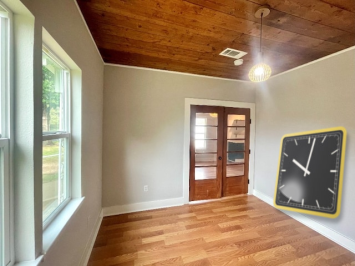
10:02
